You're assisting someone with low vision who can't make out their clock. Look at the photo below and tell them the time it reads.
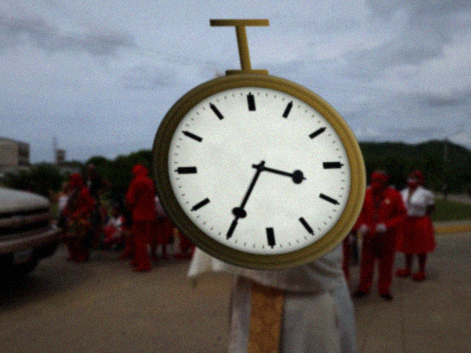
3:35
